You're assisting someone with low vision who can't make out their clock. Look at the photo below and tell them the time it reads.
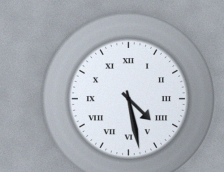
4:28
